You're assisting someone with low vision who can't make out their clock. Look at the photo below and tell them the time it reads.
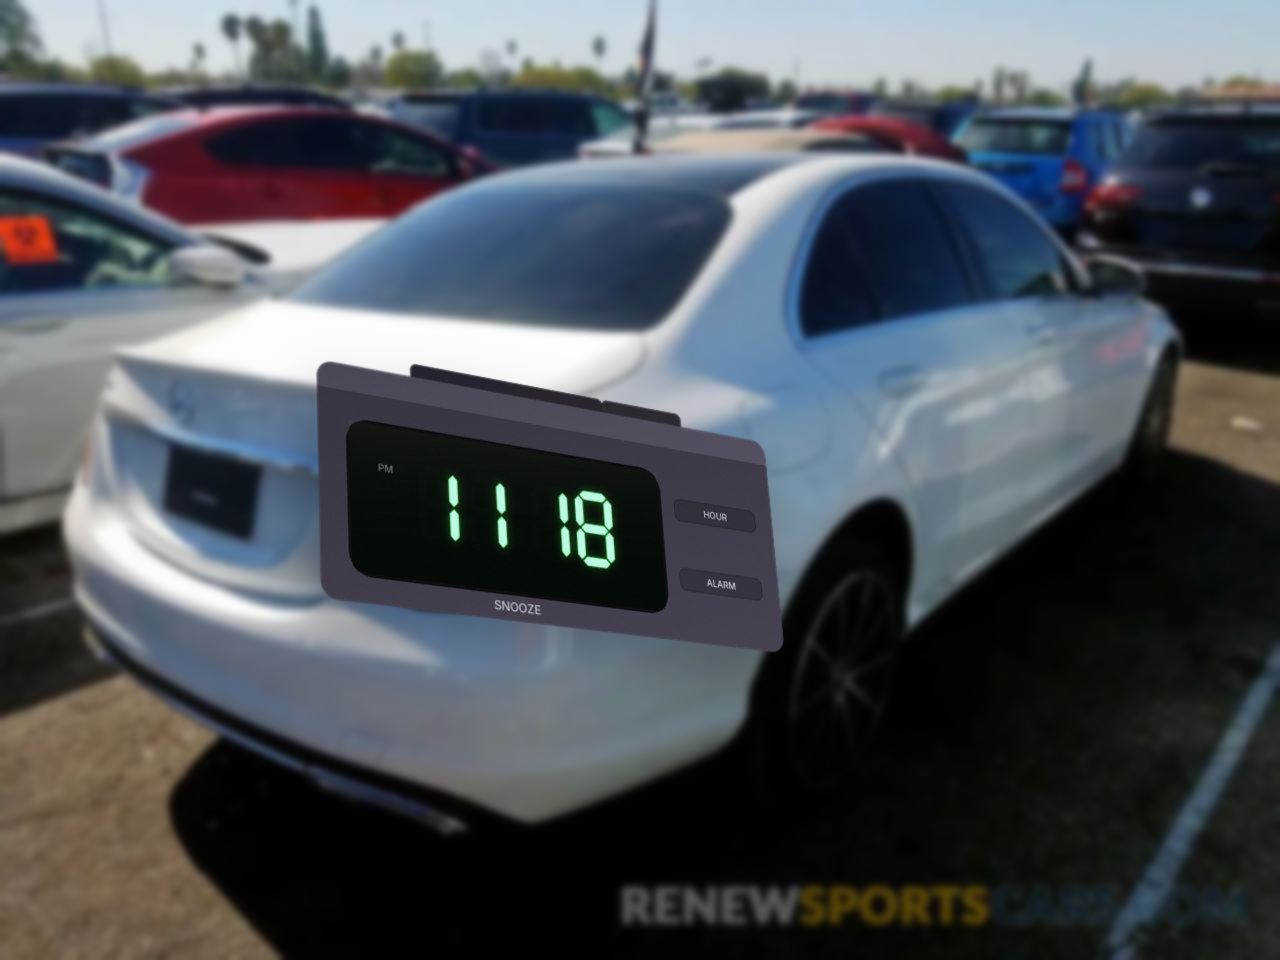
11:18
